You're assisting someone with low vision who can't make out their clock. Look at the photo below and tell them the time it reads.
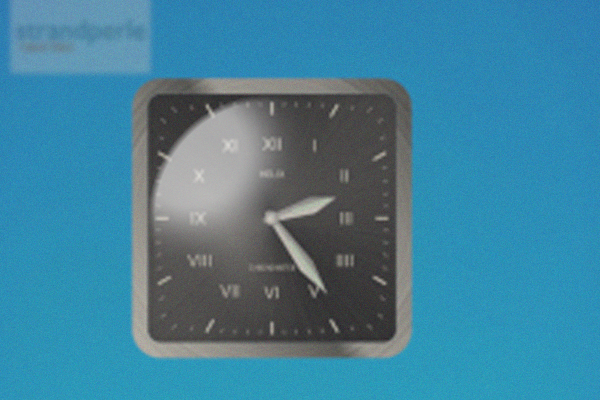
2:24
